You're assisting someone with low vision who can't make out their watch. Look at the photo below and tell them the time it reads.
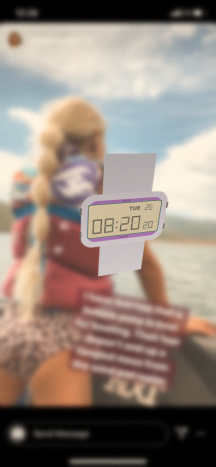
8:20:20
